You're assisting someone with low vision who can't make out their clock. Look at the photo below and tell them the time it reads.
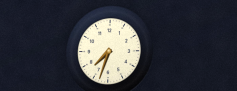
7:33
